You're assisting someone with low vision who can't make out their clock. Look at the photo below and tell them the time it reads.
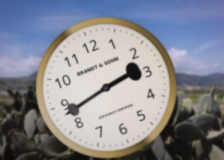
2:43
